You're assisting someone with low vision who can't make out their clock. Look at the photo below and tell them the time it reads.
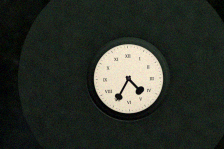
4:35
